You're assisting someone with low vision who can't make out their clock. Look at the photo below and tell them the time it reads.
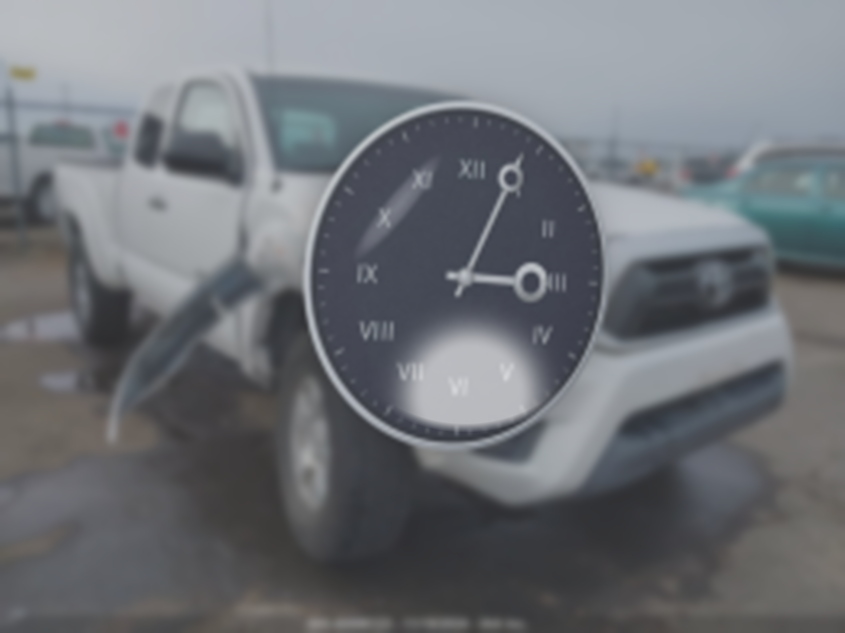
3:04
